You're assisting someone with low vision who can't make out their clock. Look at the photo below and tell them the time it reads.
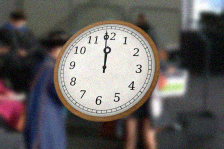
11:59
